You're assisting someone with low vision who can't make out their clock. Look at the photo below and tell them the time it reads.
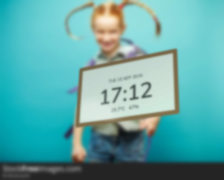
17:12
